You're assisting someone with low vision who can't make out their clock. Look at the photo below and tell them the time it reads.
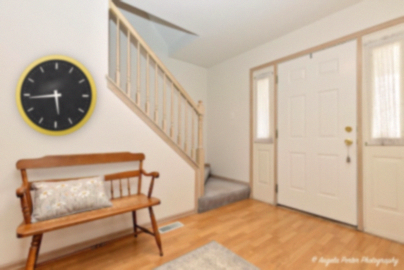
5:44
